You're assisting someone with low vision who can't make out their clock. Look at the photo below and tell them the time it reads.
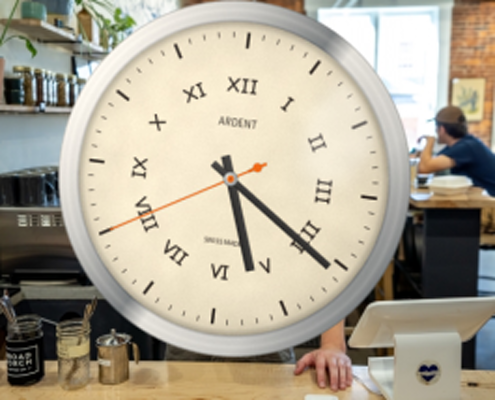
5:20:40
